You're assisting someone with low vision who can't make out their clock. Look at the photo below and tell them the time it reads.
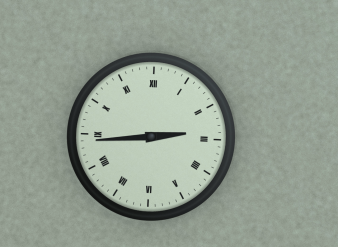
2:44
